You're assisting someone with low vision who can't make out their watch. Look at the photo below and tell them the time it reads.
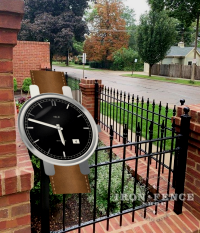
5:48
